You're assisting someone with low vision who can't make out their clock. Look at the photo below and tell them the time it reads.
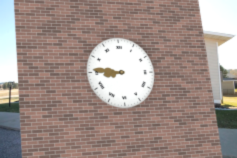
8:46
